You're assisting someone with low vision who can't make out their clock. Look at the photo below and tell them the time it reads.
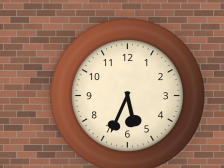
5:34
